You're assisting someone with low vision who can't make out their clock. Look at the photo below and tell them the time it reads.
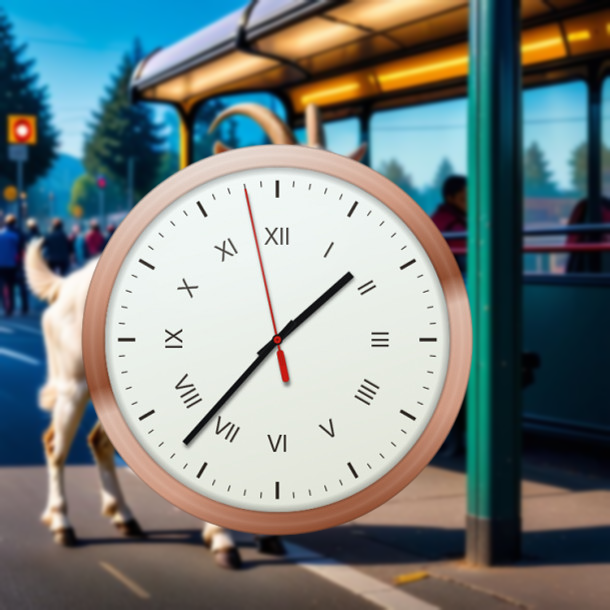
1:36:58
